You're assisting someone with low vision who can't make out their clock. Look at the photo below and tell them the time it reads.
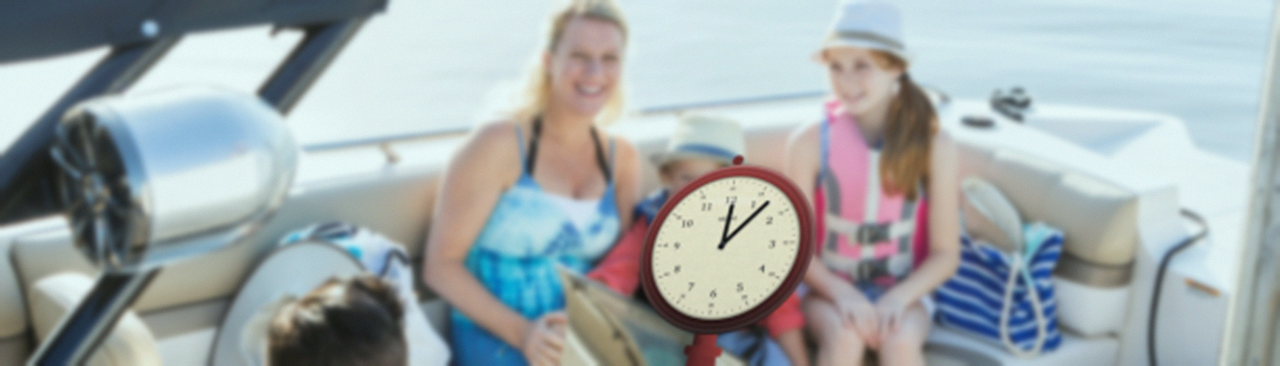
12:07
